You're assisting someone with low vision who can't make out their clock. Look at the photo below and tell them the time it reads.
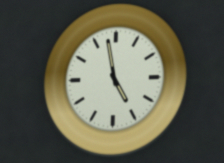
4:58
